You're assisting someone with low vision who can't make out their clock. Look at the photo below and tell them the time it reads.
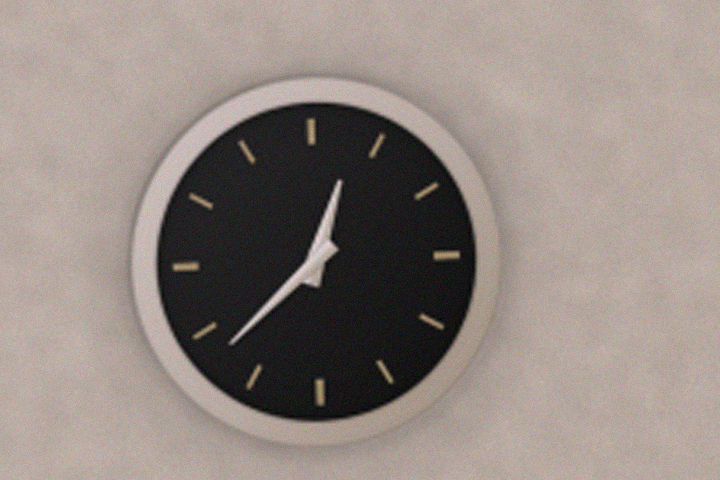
12:38
